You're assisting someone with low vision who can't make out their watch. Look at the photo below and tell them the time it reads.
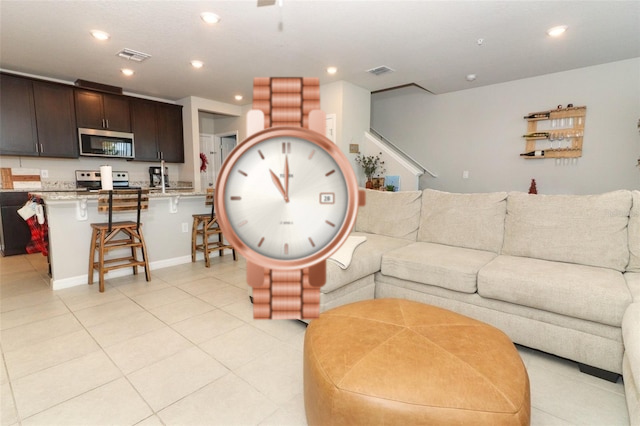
11:00
